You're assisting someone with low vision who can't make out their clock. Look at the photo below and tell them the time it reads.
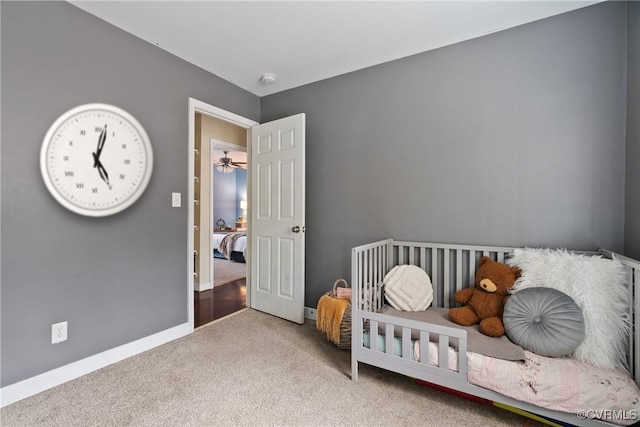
5:02
